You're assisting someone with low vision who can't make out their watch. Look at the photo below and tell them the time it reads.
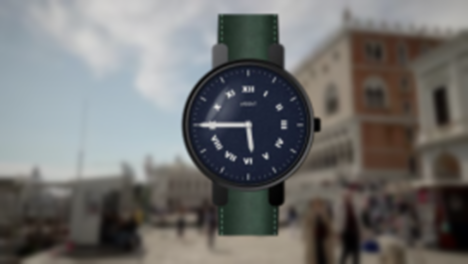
5:45
